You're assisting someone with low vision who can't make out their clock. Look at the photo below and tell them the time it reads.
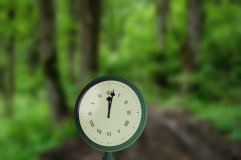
12:02
